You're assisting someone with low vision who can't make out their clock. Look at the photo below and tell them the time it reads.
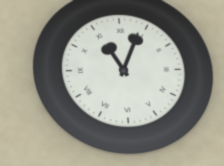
11:04
